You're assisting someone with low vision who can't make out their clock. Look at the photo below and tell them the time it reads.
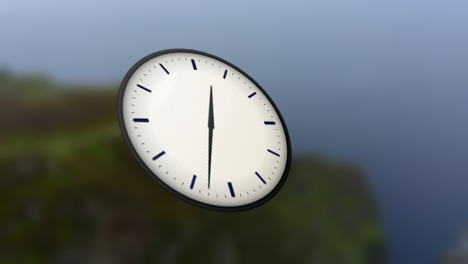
12:33
